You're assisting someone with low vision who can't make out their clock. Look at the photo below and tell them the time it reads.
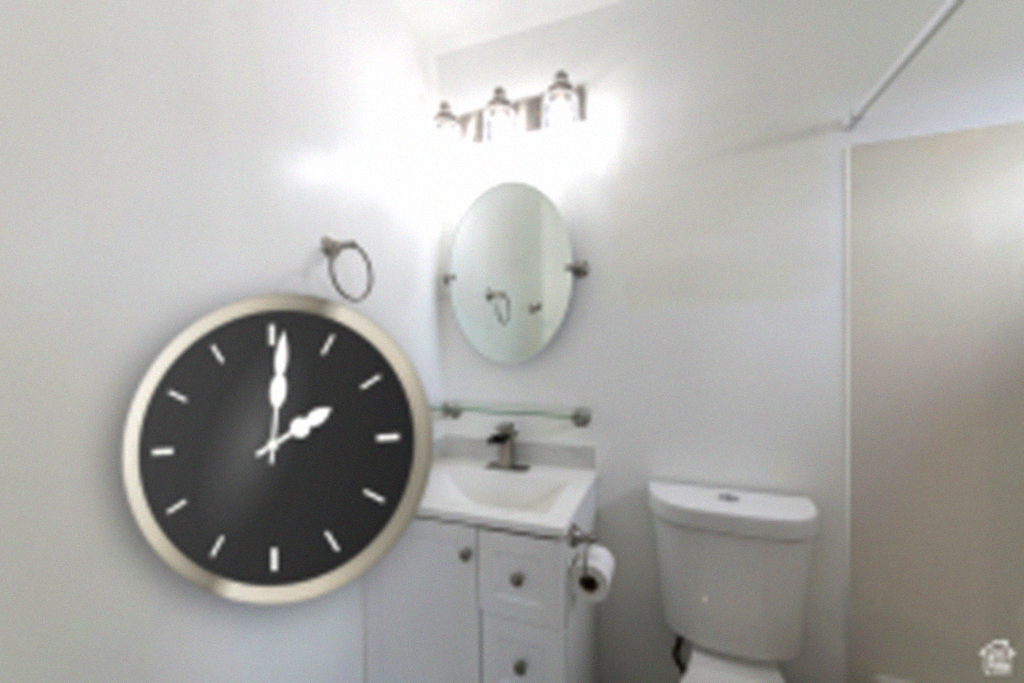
2:01
